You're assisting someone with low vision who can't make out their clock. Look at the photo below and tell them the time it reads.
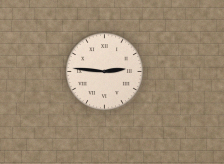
2:46
